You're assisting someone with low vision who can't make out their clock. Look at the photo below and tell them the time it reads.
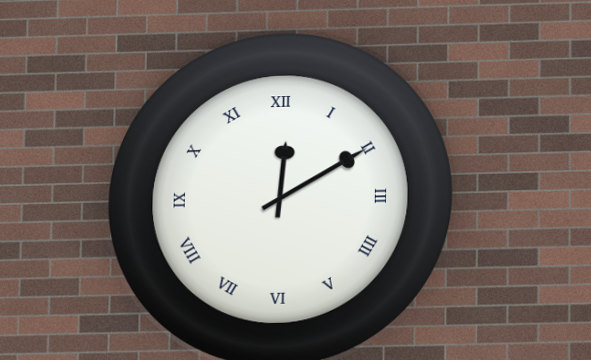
12:10
